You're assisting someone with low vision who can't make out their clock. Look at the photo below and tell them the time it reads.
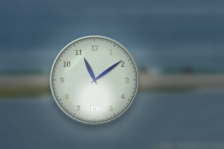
11:09
